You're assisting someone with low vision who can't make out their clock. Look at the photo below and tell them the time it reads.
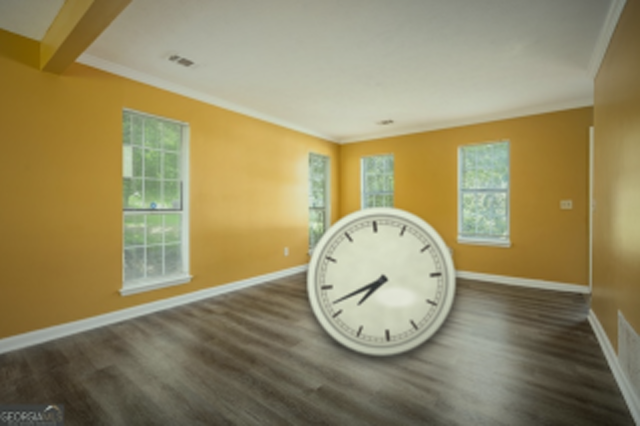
7:42
